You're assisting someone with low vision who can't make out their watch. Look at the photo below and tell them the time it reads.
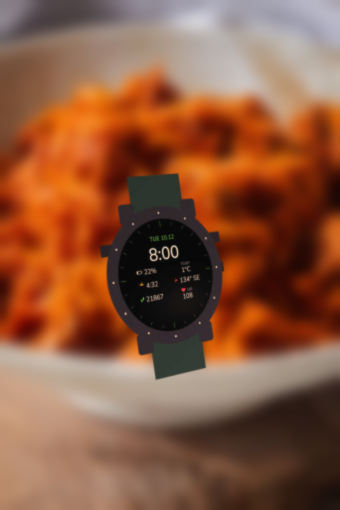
8:00
